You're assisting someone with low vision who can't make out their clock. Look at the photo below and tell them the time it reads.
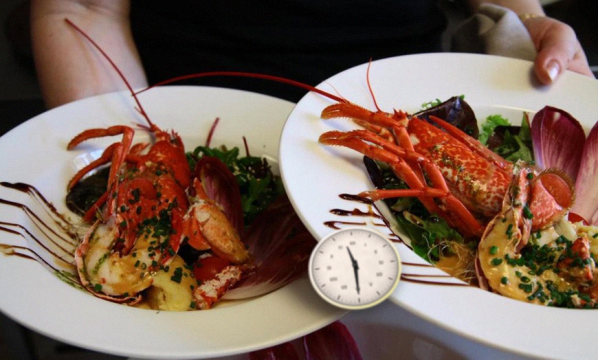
11:30
